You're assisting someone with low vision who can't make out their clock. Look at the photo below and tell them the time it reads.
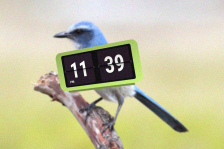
11:39
